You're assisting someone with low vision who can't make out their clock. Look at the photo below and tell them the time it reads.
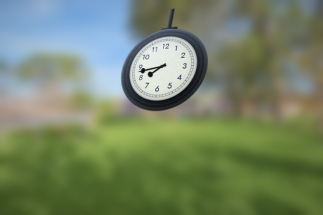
7:43
